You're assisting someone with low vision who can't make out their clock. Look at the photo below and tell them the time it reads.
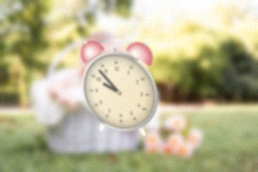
9:53
